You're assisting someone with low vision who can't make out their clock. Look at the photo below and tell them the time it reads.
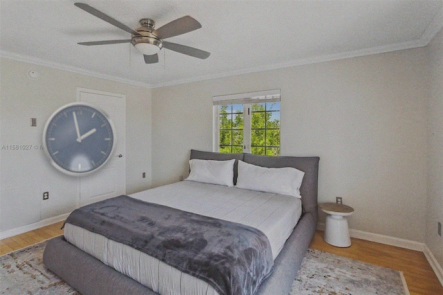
1:58
